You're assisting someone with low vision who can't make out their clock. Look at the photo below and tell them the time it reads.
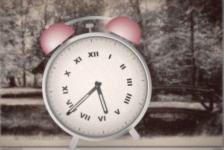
5:39
